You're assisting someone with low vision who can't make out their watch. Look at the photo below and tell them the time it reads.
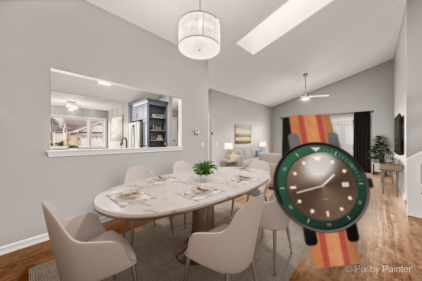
1:43
